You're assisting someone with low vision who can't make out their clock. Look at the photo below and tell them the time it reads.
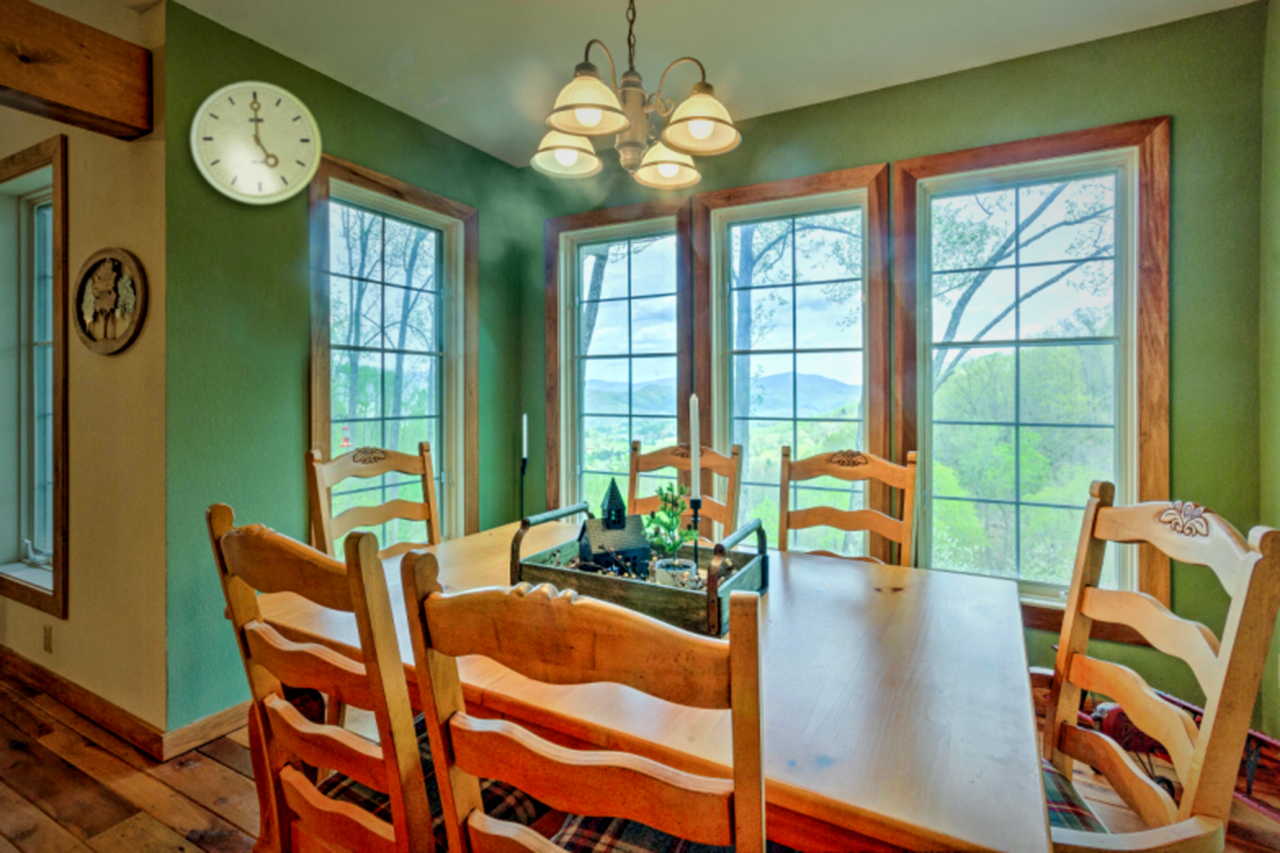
5:00
